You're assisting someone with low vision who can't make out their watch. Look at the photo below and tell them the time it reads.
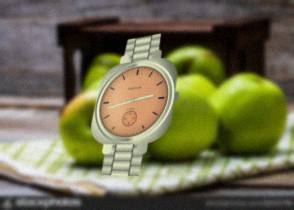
2:43
